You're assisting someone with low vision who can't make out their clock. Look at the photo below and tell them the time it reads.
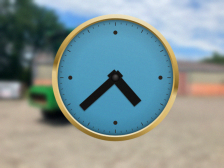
4:38
